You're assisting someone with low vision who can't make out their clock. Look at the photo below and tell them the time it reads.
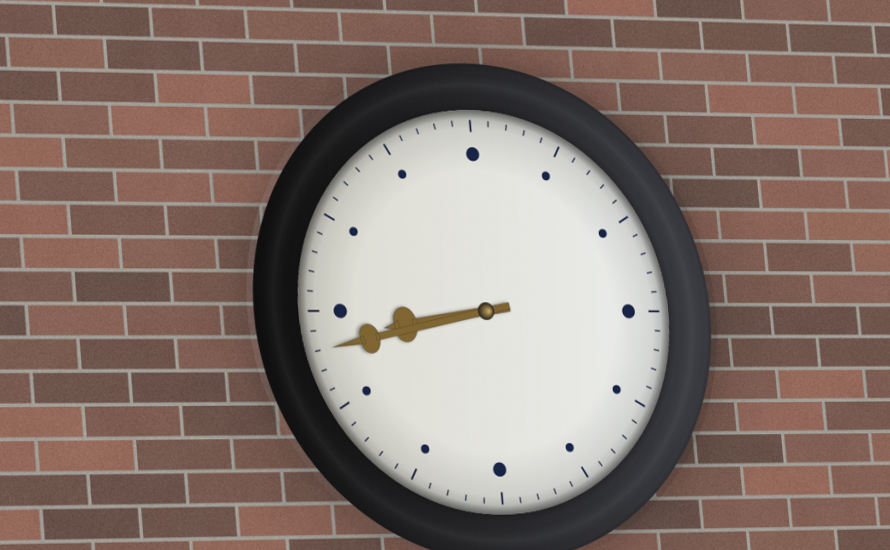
8:43
